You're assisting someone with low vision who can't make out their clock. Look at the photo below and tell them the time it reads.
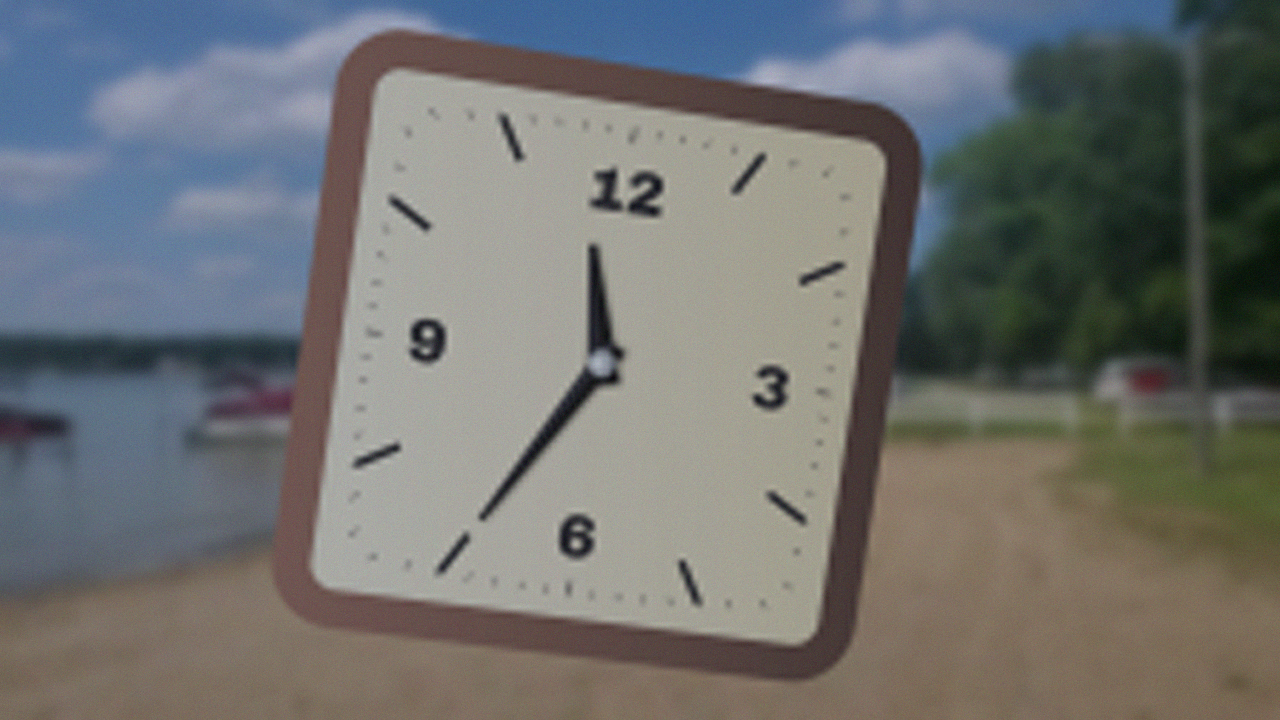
11:35
